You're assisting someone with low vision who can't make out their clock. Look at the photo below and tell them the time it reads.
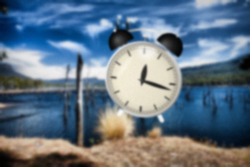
12:17
